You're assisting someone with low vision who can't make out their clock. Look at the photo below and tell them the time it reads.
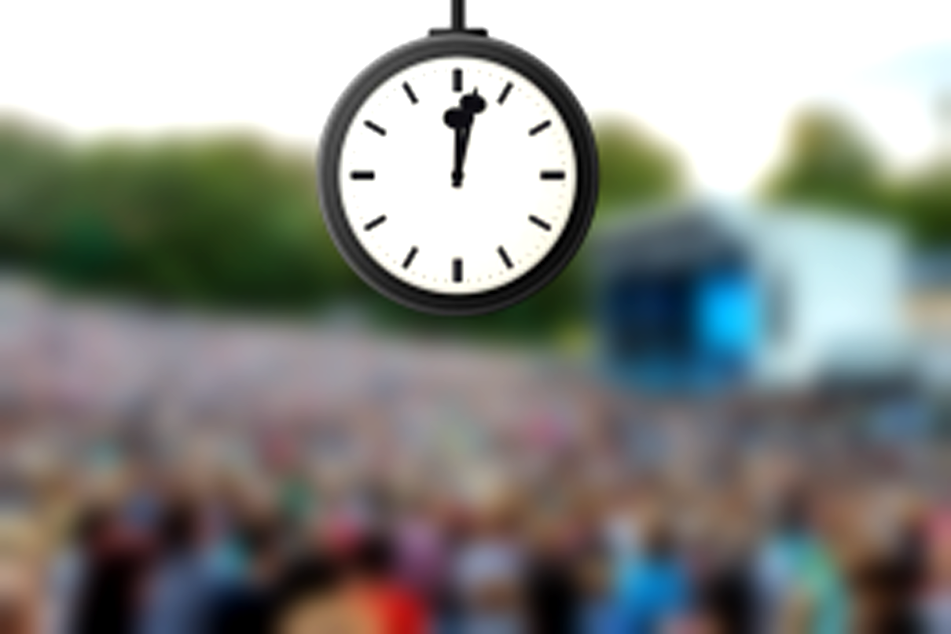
12:02
